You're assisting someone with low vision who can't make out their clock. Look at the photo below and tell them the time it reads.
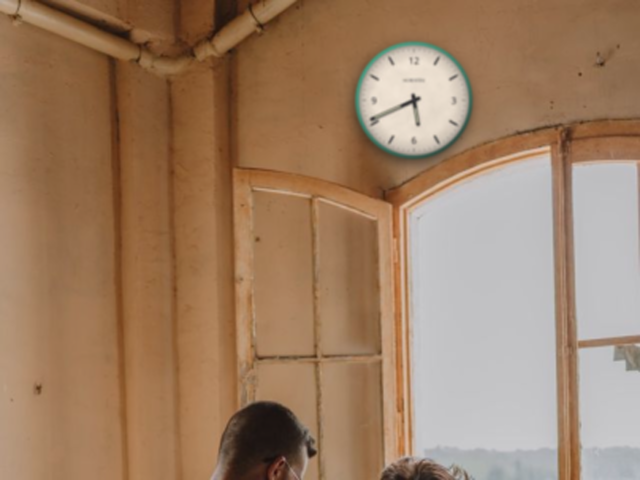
5:41
